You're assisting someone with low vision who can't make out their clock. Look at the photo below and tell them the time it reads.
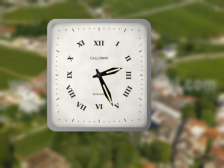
2:26
